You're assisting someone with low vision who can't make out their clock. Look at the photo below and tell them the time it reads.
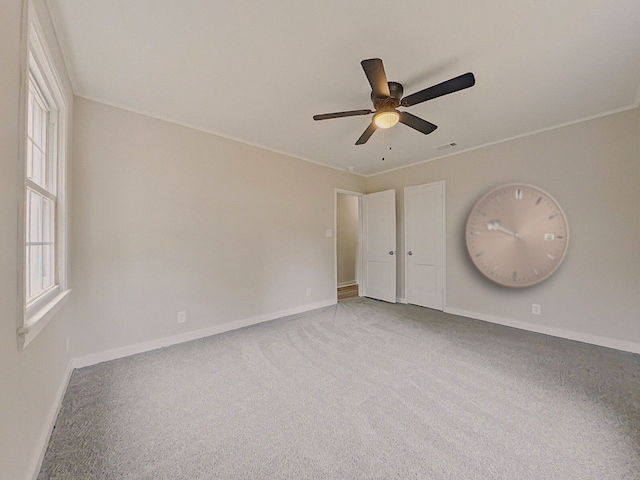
9:48
